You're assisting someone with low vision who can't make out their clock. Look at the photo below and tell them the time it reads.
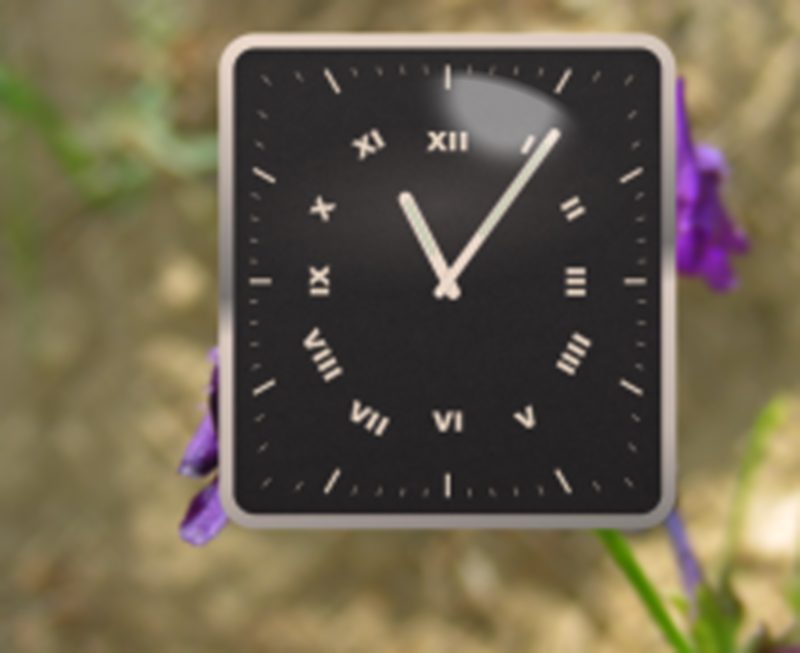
11:06
